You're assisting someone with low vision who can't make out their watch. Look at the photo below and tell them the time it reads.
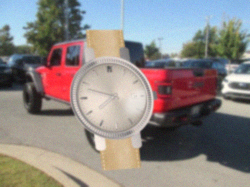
7:48
